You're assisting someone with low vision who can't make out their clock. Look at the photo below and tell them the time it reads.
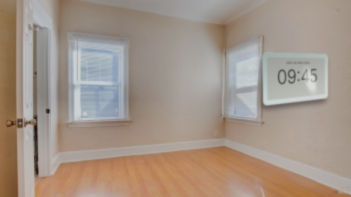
9:45
